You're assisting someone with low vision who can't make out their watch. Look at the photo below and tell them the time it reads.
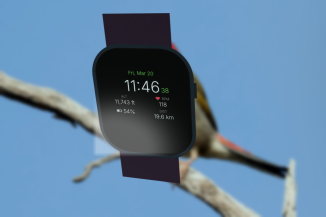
11:46
